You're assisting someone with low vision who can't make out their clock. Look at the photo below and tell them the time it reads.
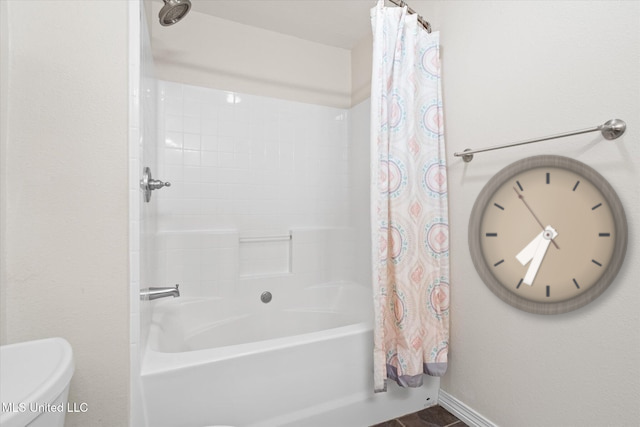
7:33:54
